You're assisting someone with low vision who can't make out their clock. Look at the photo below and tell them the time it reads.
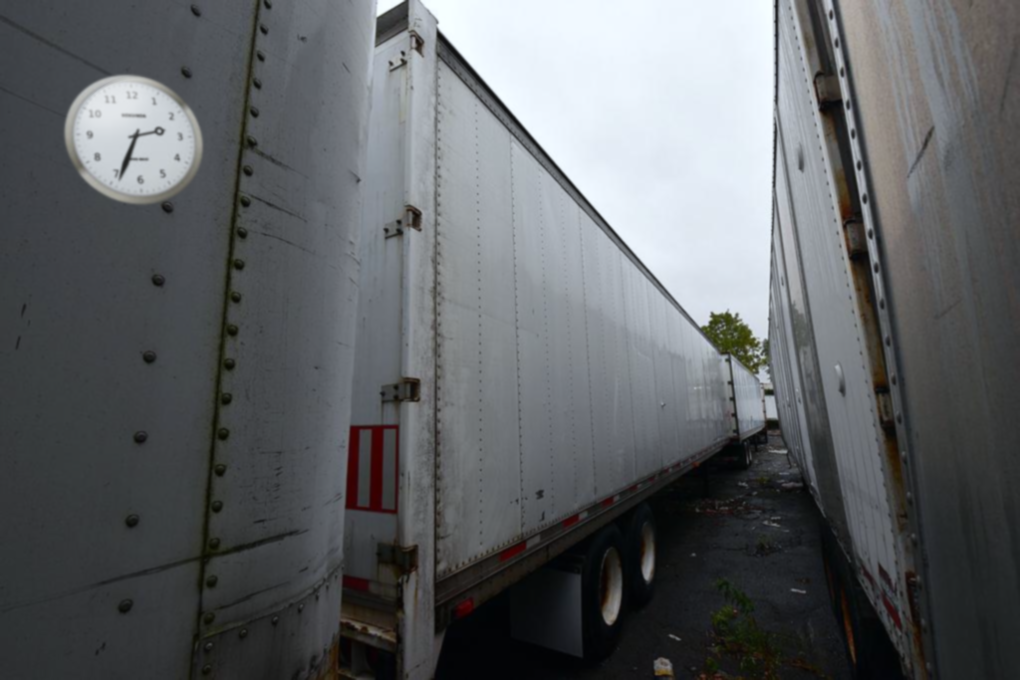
2:34
